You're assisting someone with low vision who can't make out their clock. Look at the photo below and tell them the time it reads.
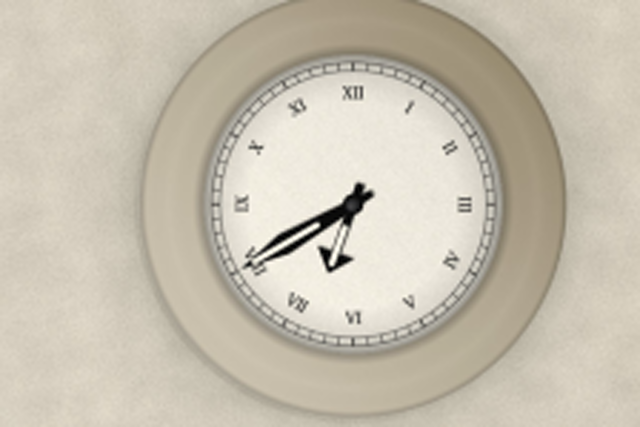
6:40
